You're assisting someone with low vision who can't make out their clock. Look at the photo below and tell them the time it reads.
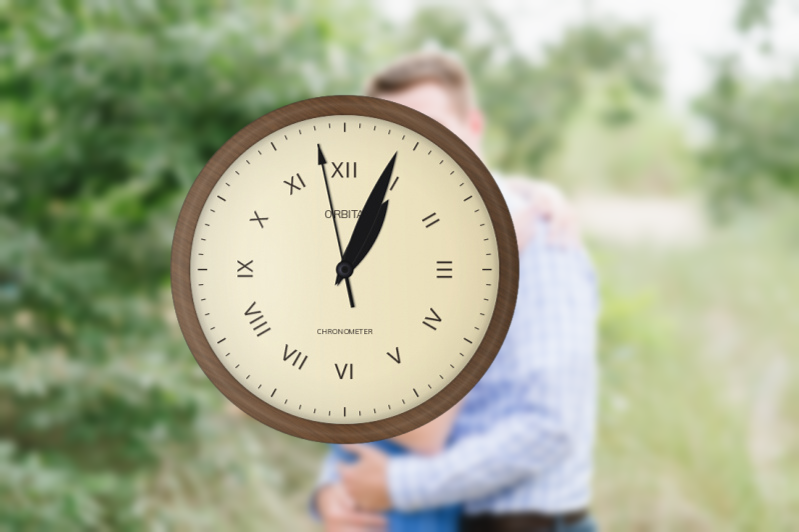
1:03:58
